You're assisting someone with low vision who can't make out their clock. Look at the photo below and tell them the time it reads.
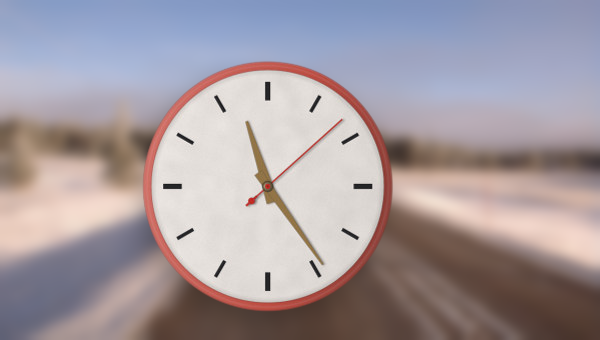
11:24:08
